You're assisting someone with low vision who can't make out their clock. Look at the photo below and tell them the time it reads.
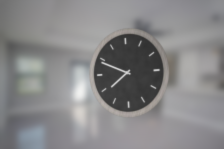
7:49
